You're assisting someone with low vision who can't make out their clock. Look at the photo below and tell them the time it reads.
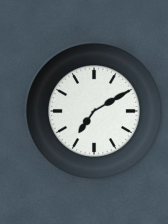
7:10
